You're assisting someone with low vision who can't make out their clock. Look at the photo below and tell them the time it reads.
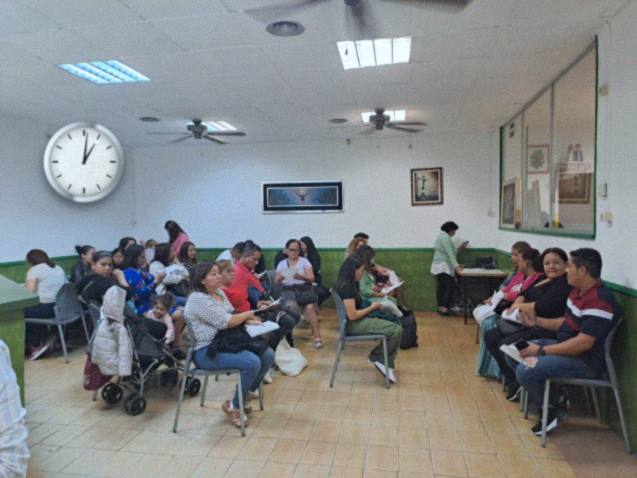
1:01
